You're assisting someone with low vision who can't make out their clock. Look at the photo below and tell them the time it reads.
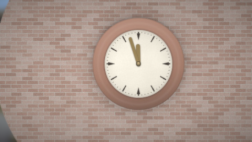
11:57
